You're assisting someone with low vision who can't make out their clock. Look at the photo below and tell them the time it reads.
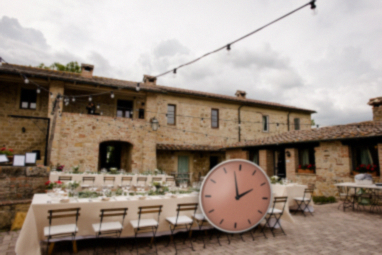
1:58
